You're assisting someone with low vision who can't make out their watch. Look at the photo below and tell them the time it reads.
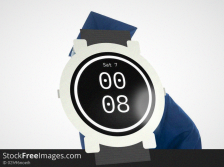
0:08
